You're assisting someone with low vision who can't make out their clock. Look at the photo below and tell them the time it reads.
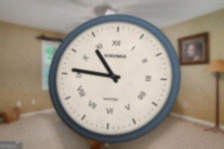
10:46
